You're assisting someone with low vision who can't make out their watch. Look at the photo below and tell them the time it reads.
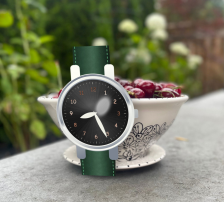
8:26
